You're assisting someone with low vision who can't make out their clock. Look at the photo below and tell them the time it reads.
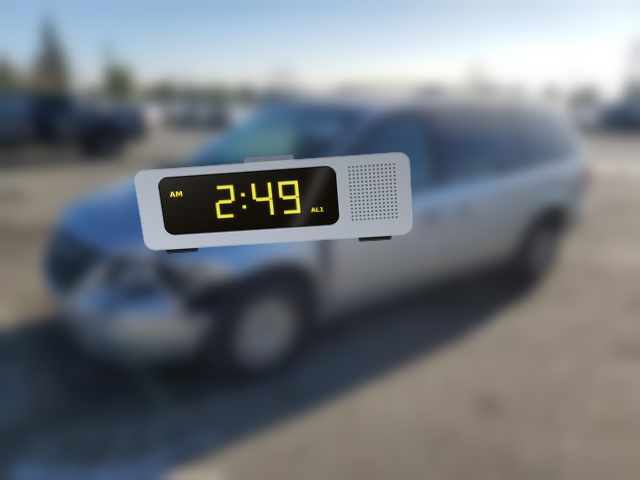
2:49
